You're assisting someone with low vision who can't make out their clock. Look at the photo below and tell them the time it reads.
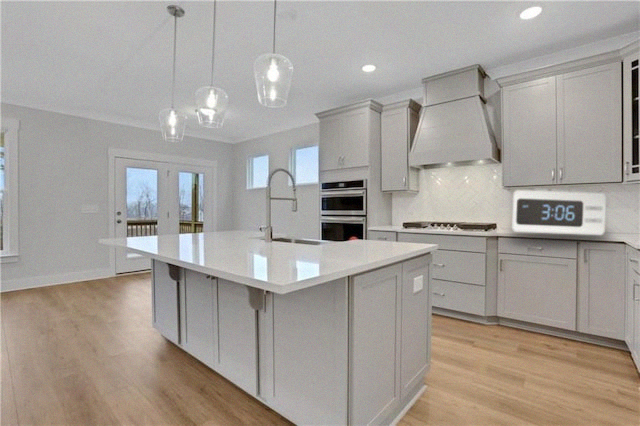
3:06
